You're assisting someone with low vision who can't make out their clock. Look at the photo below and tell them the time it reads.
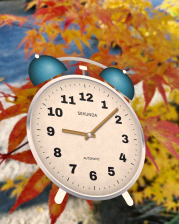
9:08
